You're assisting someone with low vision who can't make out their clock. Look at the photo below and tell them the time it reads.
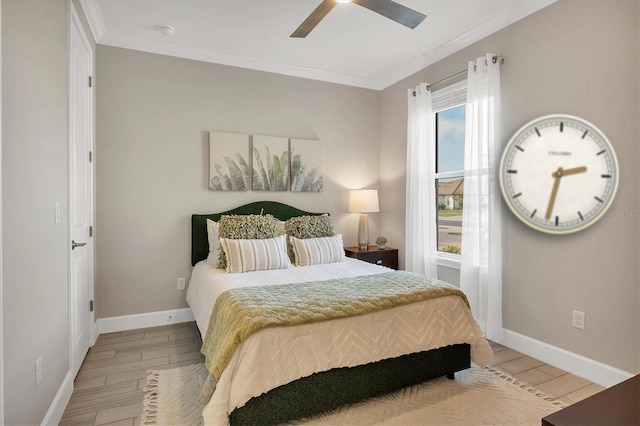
2:32
